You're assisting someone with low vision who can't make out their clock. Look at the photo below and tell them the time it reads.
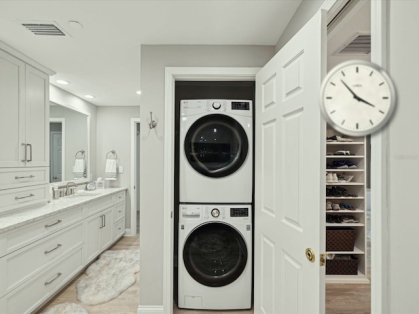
3:53
